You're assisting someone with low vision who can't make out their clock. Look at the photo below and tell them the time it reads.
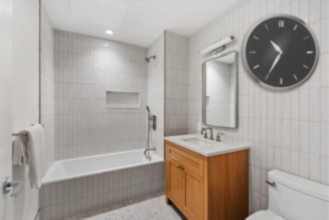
10:35
